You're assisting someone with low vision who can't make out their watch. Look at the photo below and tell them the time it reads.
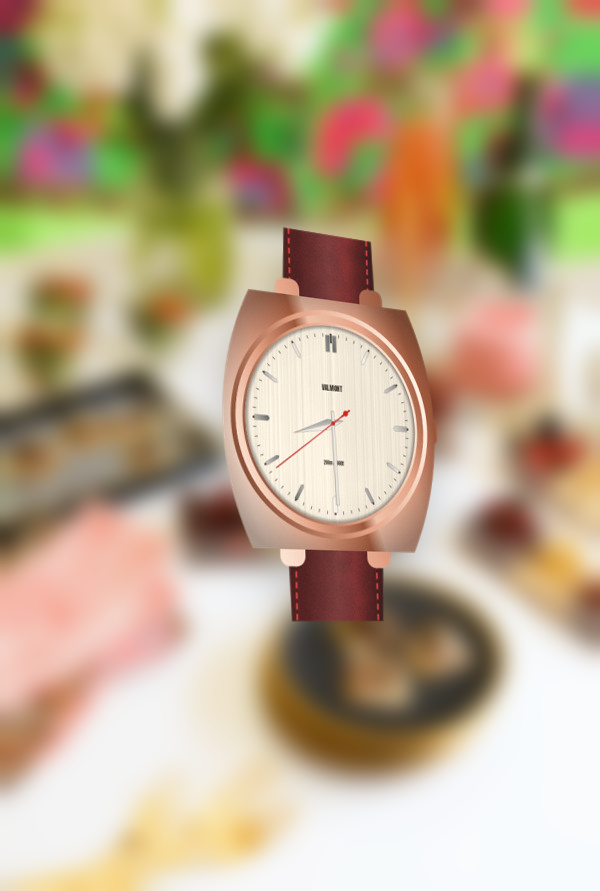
8:29:39
